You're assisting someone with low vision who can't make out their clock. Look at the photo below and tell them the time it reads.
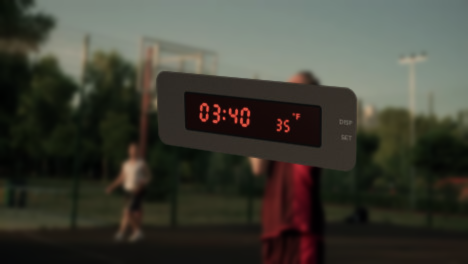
3:40
